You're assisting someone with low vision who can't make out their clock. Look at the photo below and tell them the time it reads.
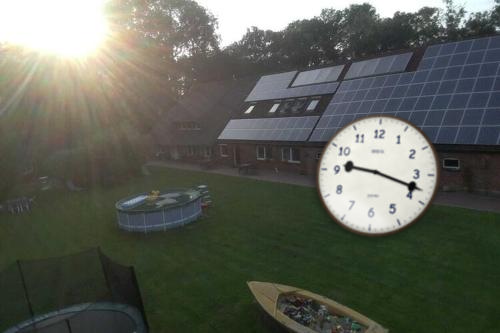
9:18
